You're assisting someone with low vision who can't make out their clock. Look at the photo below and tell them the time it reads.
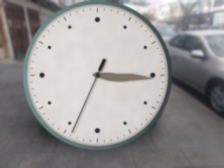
3:15:34
